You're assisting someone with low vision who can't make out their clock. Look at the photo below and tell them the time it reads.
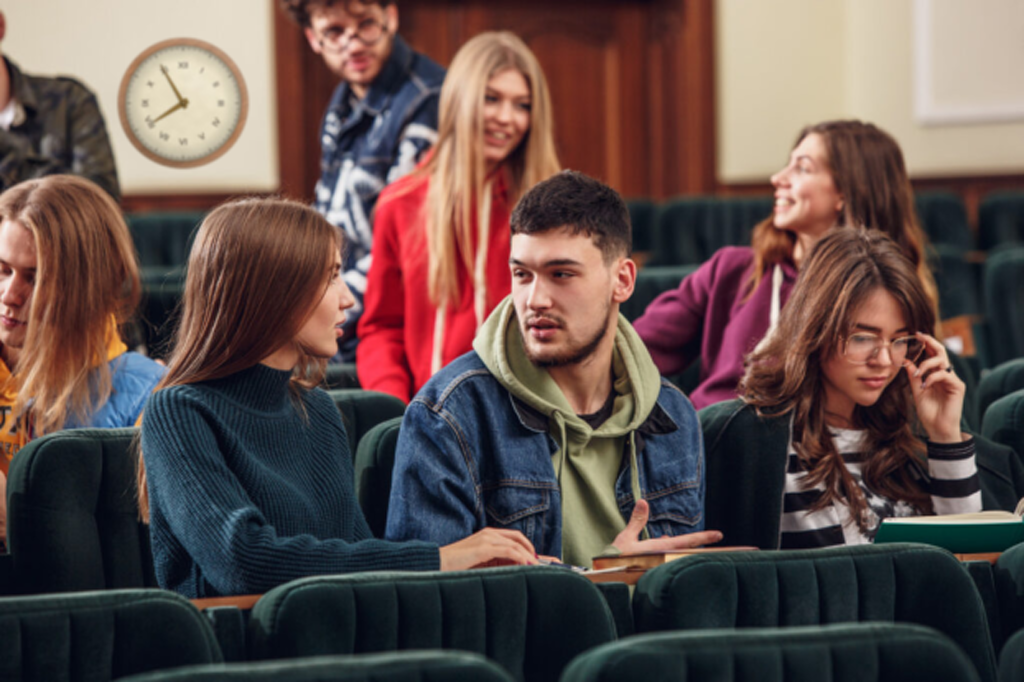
7:55
